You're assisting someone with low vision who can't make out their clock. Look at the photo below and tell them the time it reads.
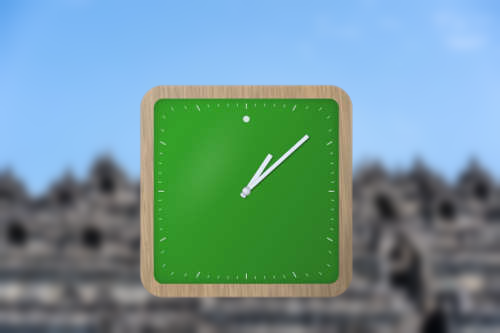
1:08
